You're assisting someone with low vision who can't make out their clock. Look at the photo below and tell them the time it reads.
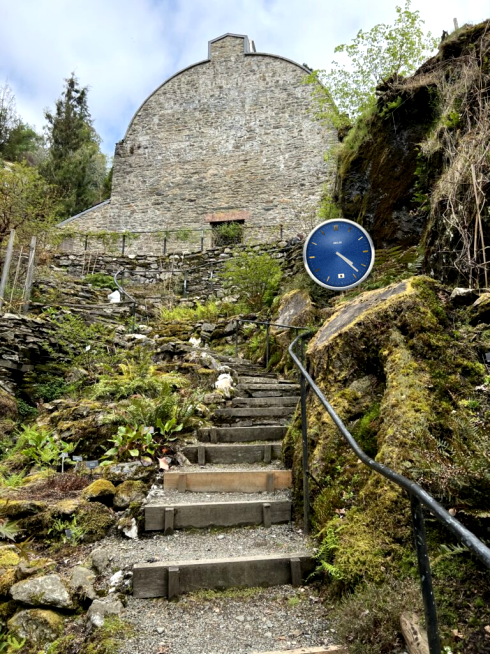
4:23
